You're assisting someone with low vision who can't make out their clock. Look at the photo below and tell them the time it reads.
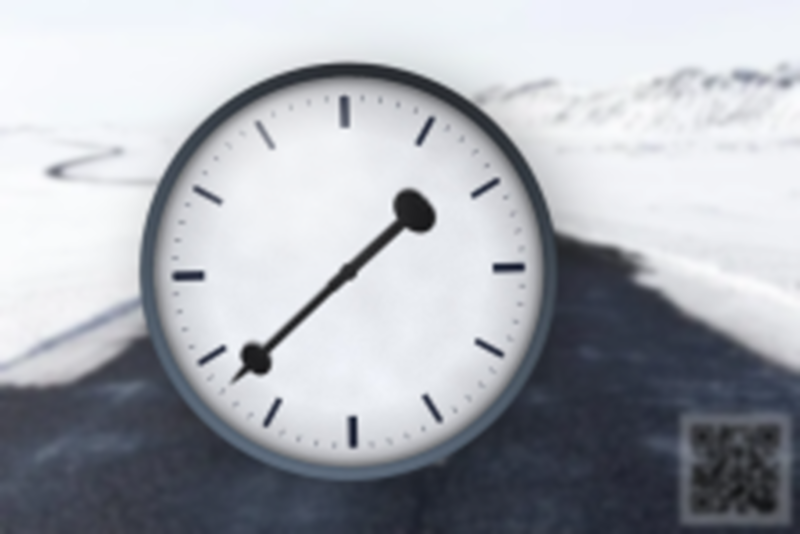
1:38
